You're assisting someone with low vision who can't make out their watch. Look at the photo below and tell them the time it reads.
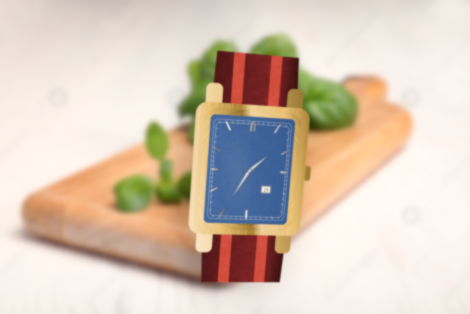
1:35
